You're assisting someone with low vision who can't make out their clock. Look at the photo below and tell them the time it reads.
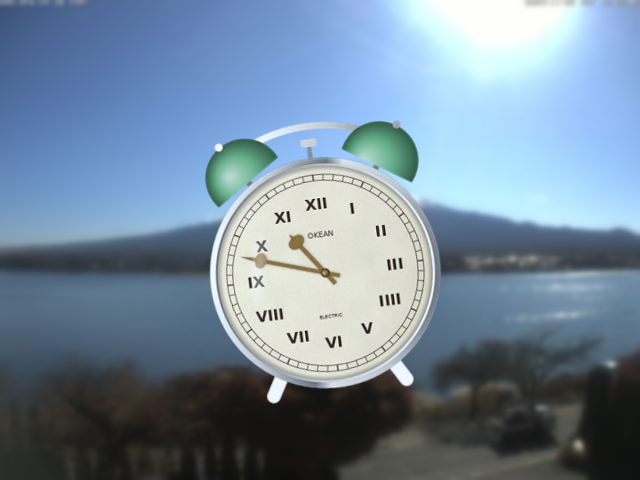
10:48
